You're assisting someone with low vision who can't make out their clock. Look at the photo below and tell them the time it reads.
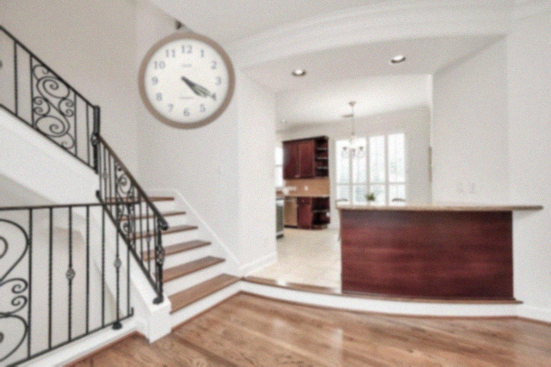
4:20
